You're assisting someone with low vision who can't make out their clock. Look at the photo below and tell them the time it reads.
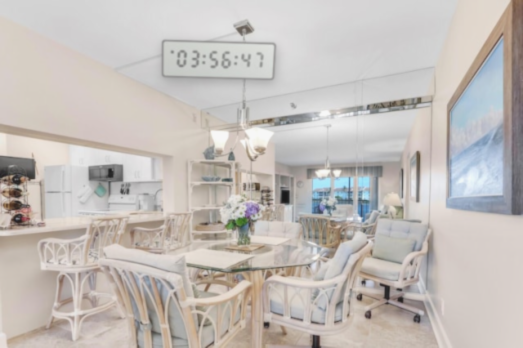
3:56:47
